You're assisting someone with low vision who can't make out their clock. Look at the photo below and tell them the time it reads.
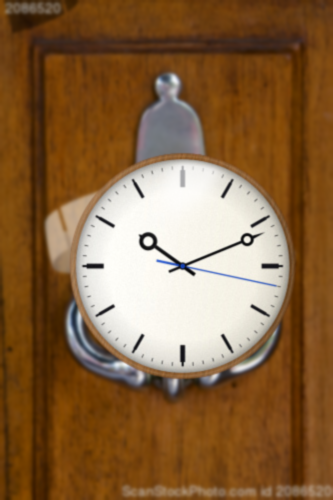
10:11:17
